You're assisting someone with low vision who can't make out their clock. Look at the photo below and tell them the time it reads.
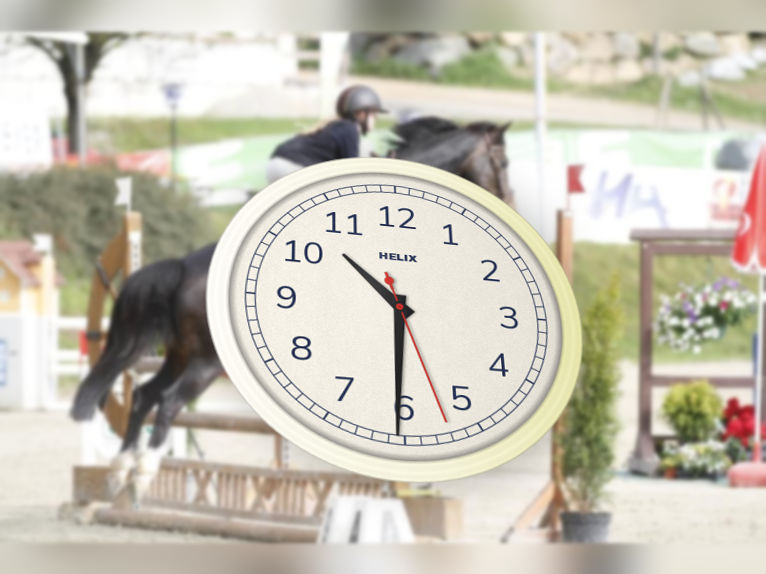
10:30:27
